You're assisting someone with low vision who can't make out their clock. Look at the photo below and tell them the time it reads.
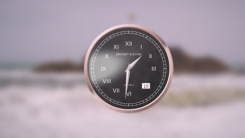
1:31
